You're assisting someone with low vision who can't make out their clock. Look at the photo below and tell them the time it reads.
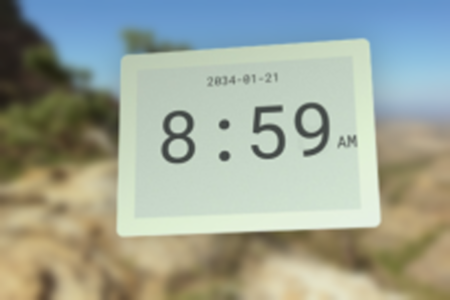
8:59
